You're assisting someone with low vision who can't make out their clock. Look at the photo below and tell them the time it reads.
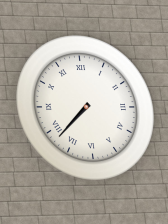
7:38
